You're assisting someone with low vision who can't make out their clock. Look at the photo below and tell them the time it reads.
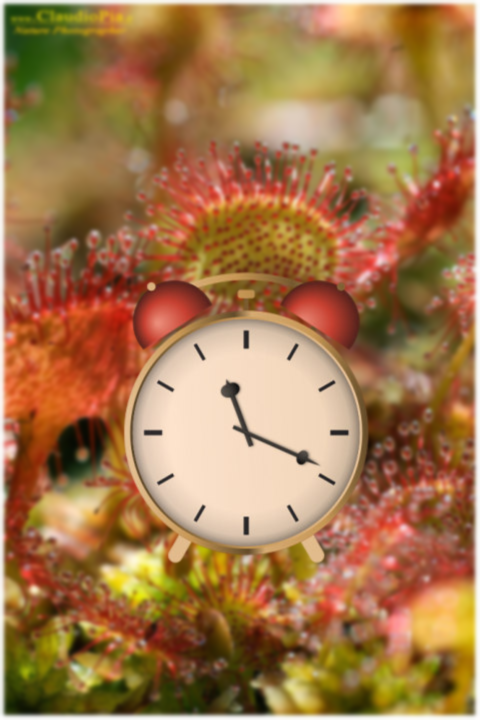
11:19
